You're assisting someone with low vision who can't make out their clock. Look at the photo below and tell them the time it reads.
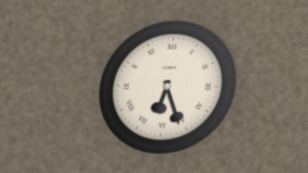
6:26
